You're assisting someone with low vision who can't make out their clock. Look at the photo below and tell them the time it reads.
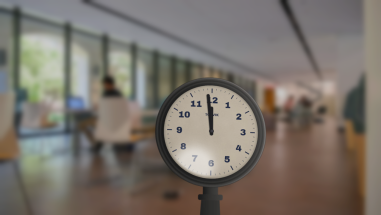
11:59
